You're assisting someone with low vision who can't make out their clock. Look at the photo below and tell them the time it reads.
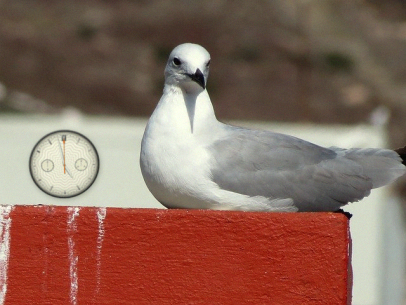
4:58
